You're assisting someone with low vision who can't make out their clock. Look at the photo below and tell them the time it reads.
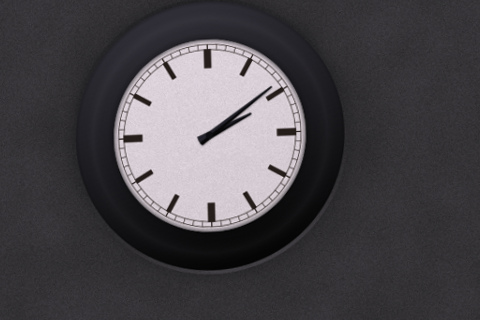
2:09
